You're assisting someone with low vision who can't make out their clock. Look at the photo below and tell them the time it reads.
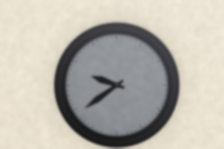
9:39
